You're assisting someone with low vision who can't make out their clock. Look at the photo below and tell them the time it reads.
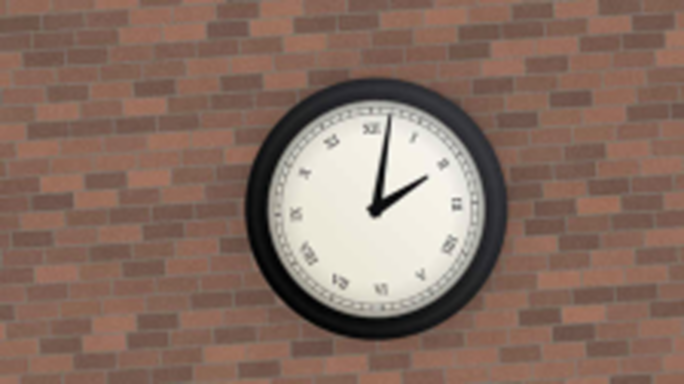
2:02
